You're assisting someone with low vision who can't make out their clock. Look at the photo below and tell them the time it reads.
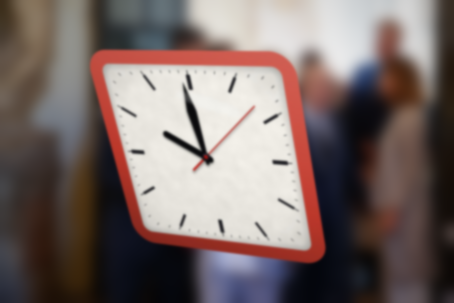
9:59:08
